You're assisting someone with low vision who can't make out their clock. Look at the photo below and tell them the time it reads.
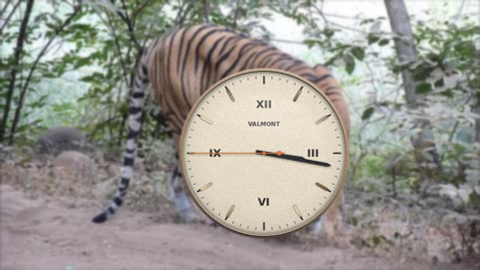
3:16:45
